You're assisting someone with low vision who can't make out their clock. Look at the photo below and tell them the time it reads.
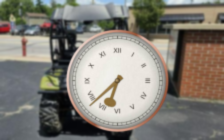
6:38
